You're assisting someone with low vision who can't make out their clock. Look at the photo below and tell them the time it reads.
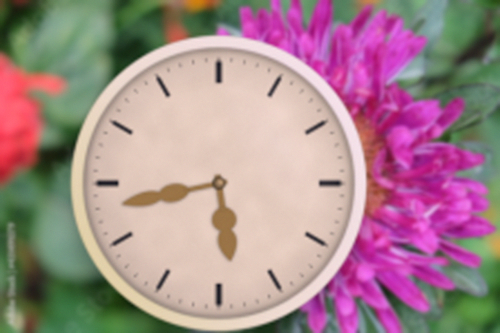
5:43
